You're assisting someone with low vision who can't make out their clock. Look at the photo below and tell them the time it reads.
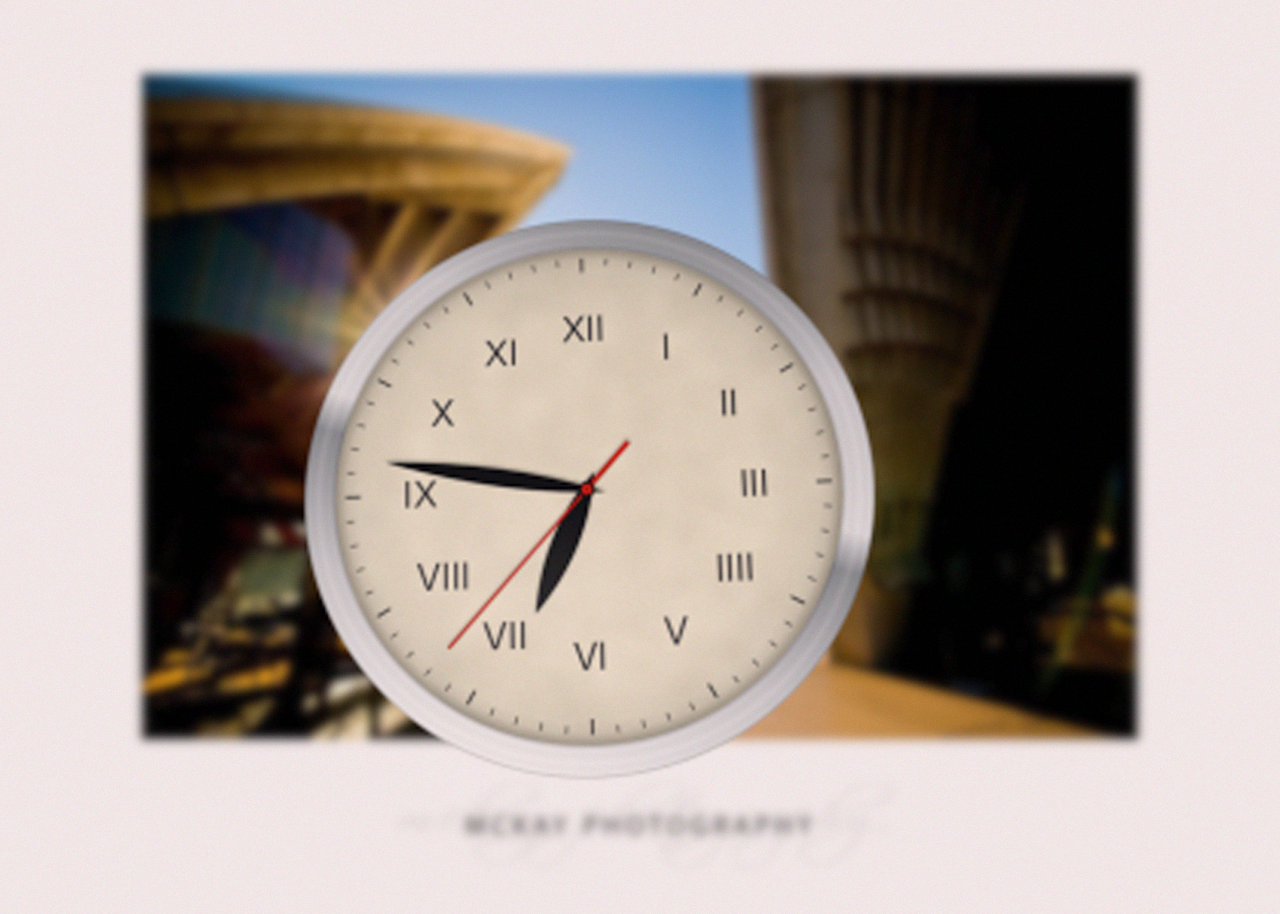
6:46:37
